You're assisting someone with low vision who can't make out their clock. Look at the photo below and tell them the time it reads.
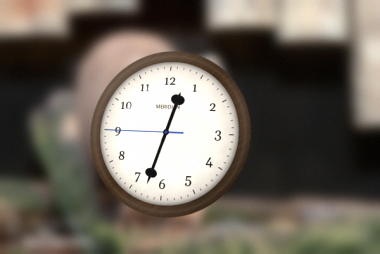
12:32:45
